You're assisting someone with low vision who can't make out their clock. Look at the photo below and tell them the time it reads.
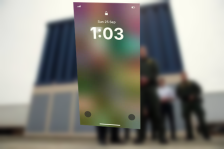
1:03
